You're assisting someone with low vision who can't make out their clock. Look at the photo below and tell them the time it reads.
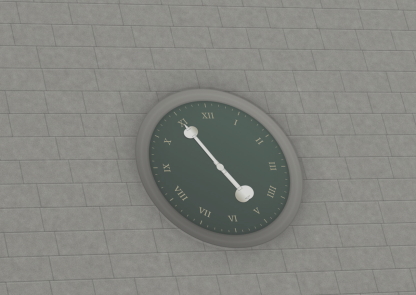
4:55
